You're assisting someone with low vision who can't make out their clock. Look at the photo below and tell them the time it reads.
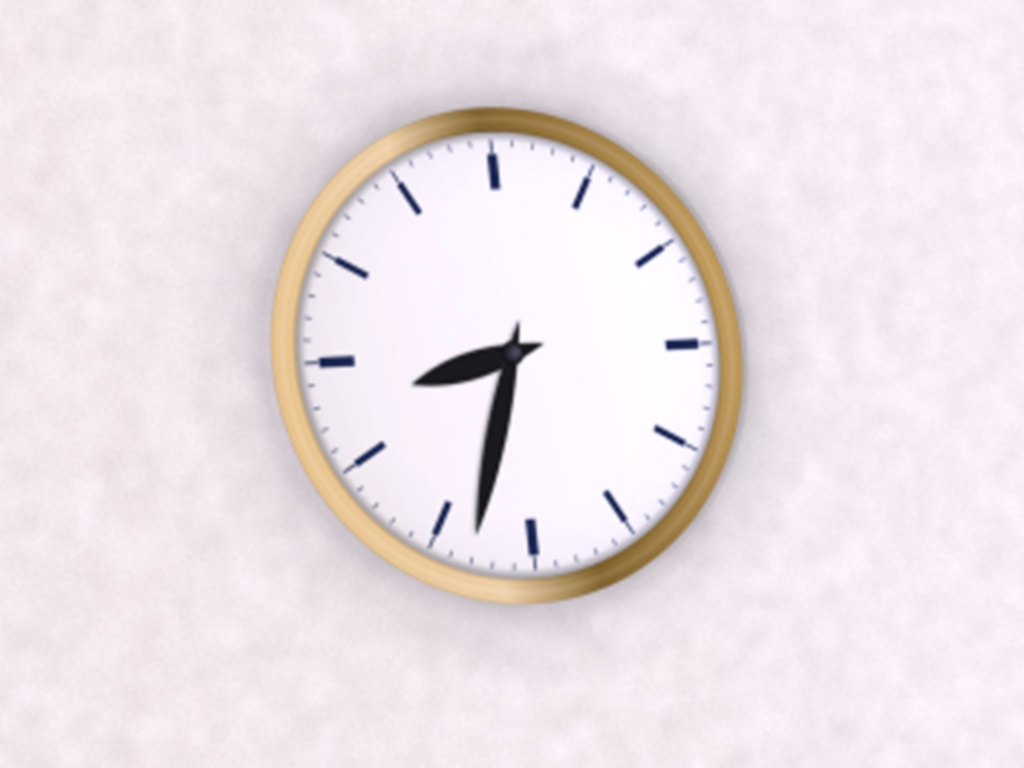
8:33
